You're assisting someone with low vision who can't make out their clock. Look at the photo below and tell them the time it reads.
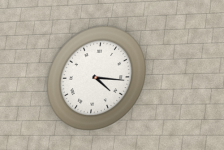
4:16
